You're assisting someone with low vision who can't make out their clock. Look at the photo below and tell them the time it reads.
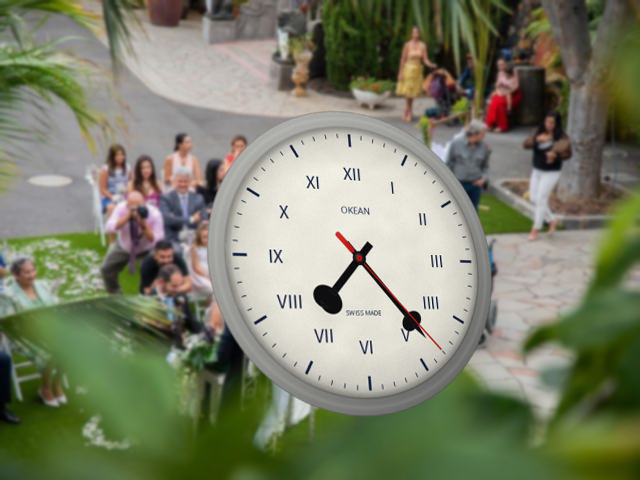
7:23:23
